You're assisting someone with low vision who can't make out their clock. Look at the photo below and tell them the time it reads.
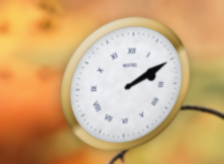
2:10
